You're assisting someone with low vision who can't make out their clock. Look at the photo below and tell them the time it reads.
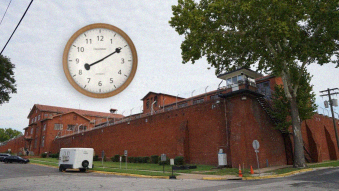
8:10
